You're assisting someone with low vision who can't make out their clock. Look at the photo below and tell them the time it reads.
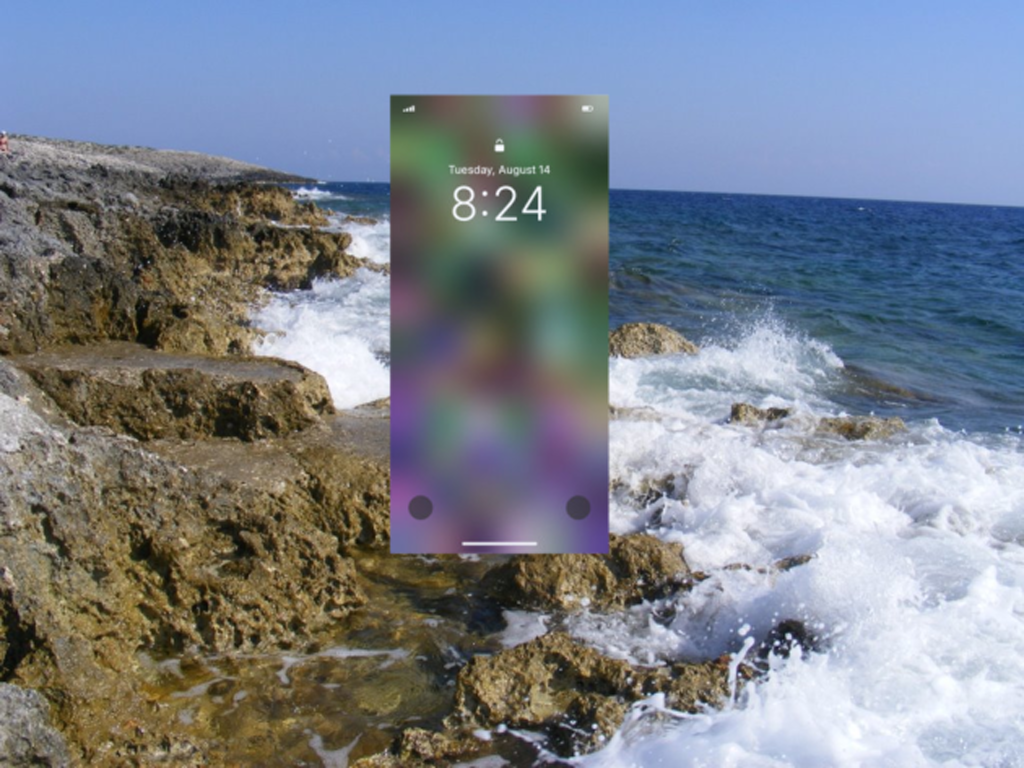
8:24
